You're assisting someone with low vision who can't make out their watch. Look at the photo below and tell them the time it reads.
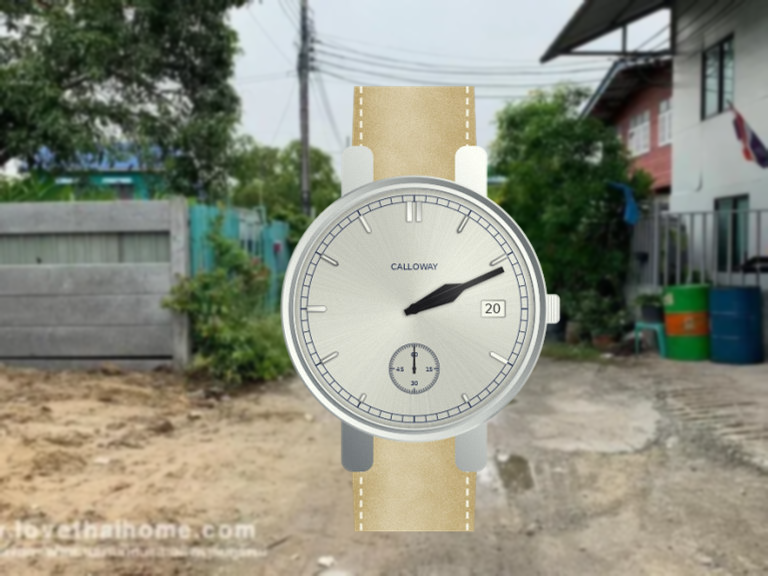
2:11
